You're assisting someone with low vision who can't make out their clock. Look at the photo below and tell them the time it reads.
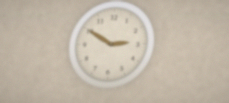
2:50
